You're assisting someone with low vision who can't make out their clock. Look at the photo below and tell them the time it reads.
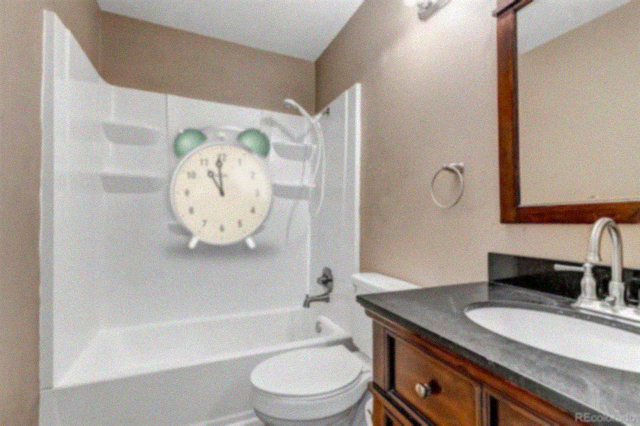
10:59
